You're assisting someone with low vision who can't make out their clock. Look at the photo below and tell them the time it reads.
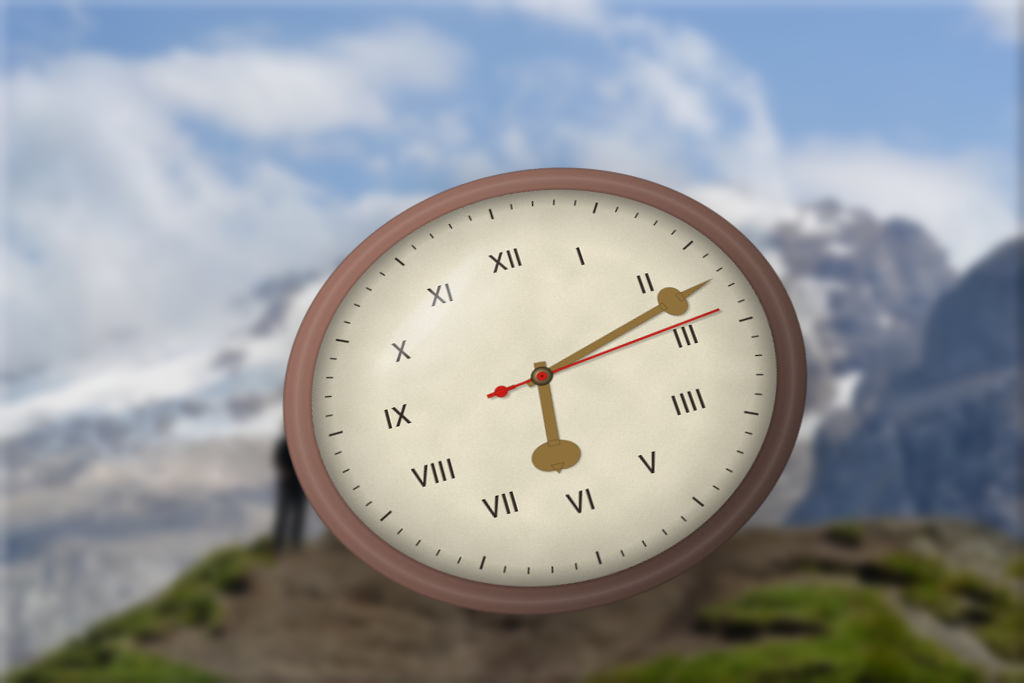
6:12:14
